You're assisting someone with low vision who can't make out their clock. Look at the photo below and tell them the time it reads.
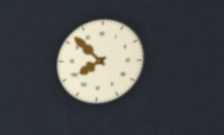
7:52
